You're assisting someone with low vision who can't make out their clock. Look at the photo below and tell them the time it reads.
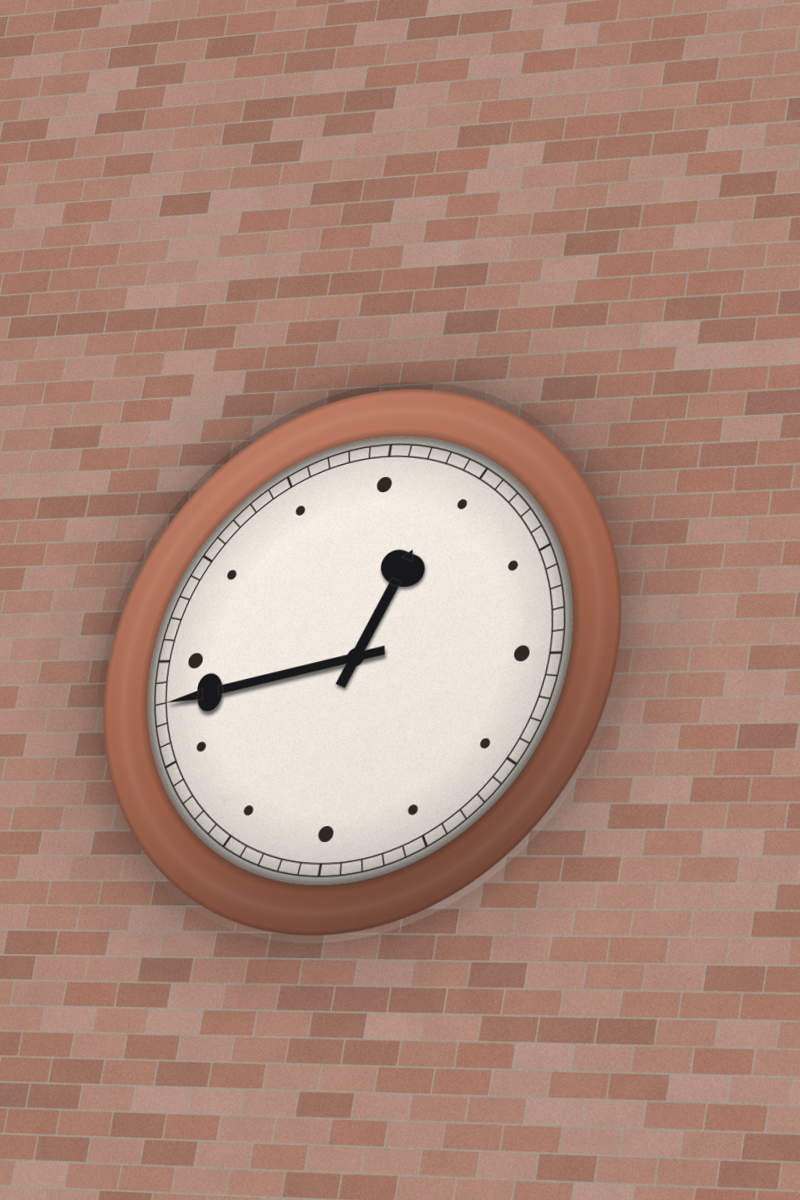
12:43
